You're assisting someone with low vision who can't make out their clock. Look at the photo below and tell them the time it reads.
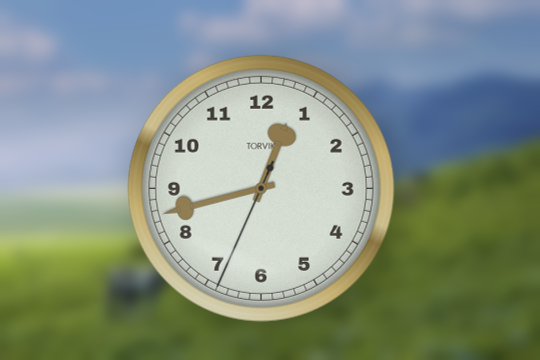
12:42:34
